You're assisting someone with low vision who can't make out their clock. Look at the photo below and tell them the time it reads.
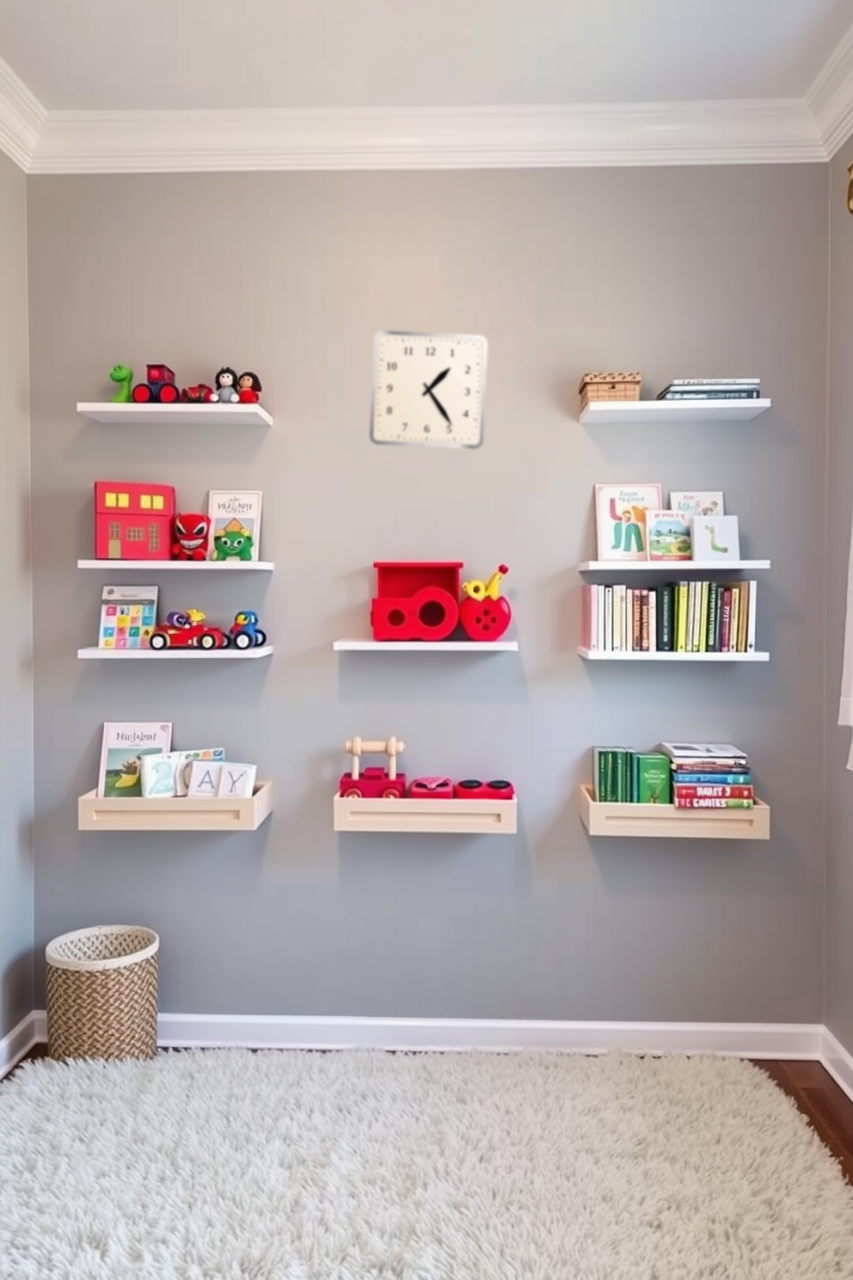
1:24
